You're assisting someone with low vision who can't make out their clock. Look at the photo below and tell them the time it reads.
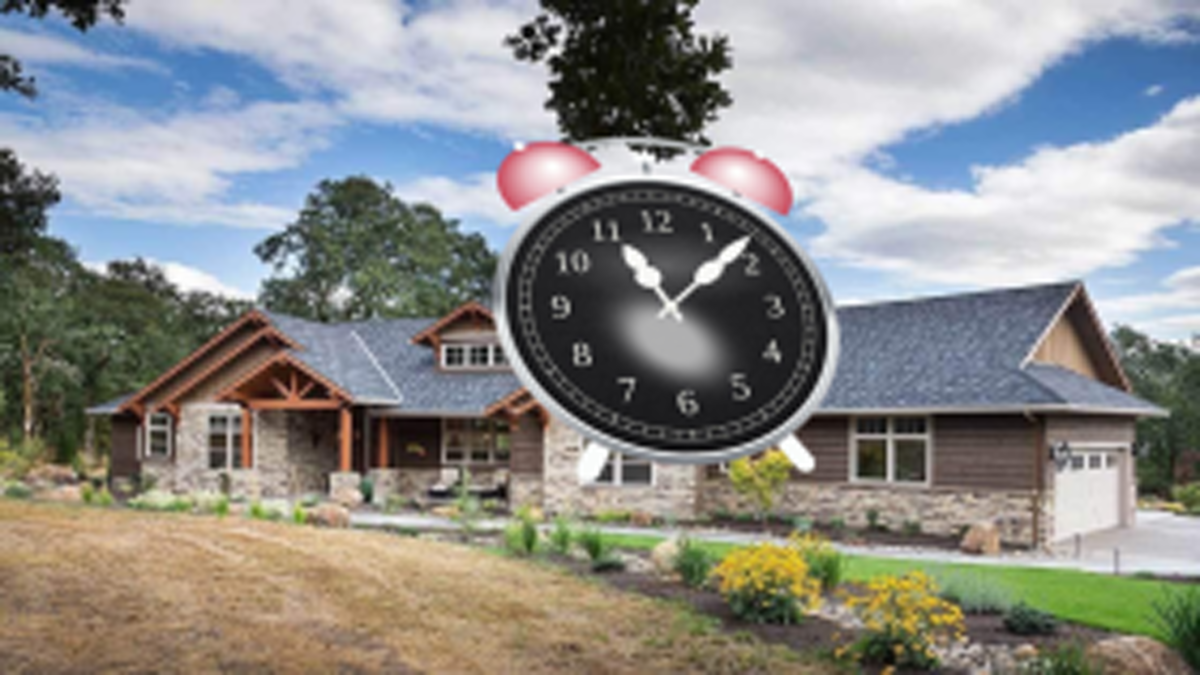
11:08
